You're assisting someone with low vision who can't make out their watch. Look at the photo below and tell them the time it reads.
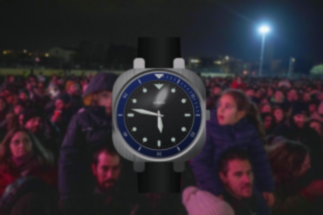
5:47
